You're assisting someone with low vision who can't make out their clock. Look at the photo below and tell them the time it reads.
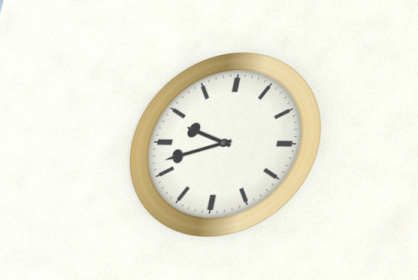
9:42
